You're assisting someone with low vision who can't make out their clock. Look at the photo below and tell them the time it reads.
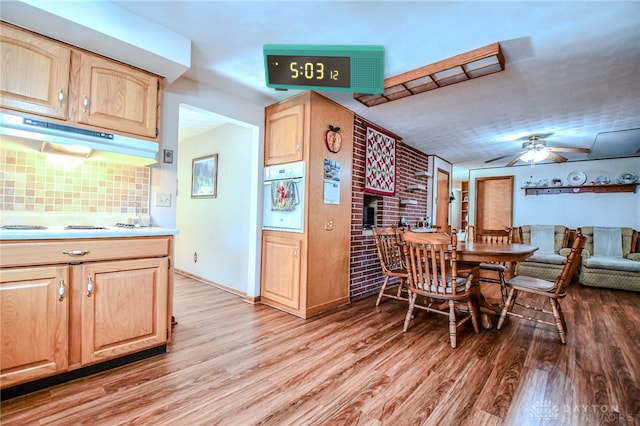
5:03:12
